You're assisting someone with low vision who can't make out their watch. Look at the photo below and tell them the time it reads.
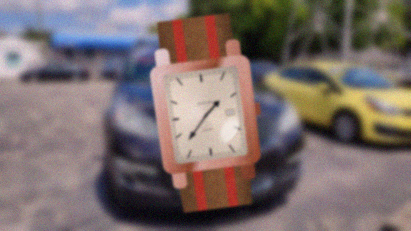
1:37
